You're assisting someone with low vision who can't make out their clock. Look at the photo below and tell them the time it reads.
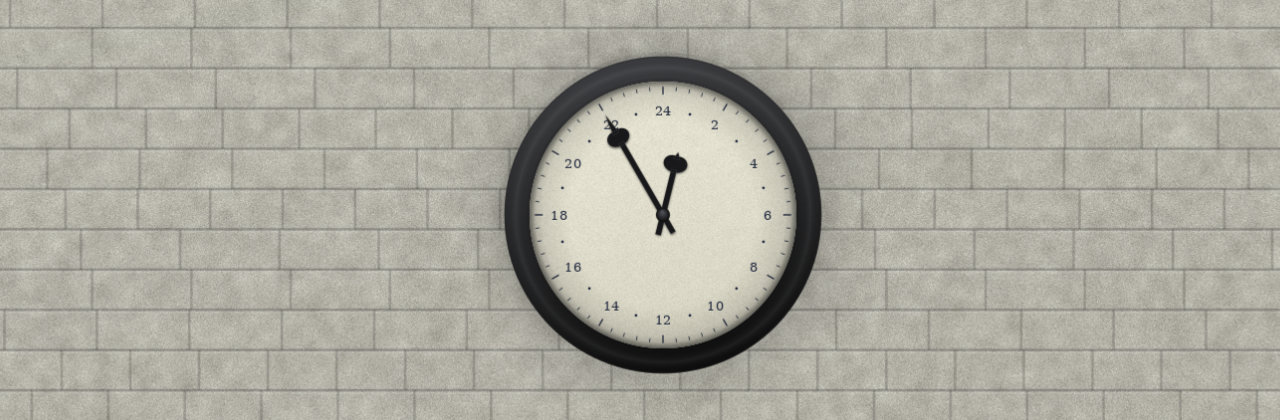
0:55
